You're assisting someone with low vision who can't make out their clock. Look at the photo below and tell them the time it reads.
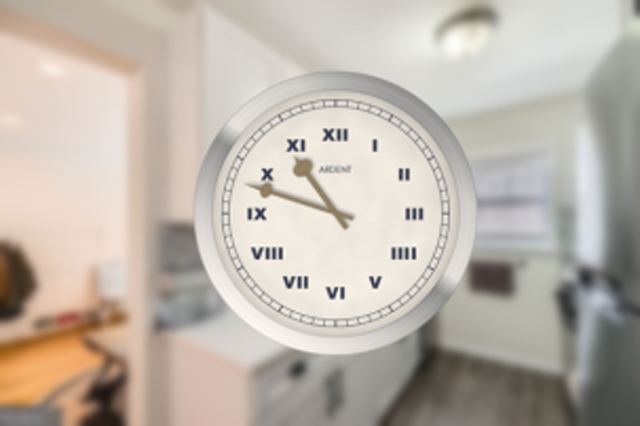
10:48
